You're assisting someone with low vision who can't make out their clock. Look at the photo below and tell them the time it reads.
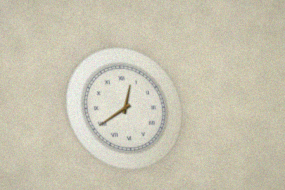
12:40
